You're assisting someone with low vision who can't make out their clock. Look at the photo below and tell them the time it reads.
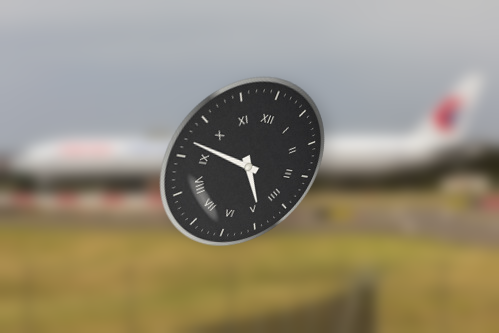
4:47
